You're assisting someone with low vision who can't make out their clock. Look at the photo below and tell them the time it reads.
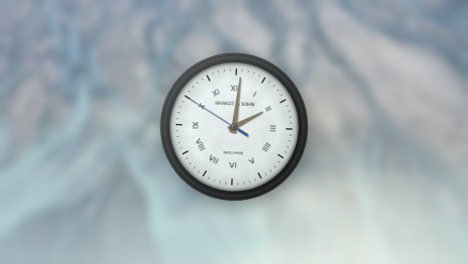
2:00:50
